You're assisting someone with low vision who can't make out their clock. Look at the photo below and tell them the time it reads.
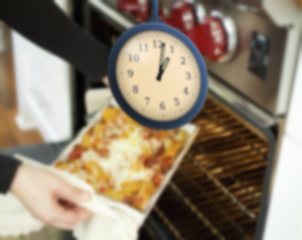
1:02
